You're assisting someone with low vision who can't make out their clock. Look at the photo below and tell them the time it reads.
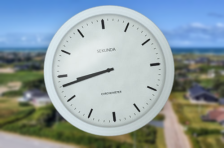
8:43
